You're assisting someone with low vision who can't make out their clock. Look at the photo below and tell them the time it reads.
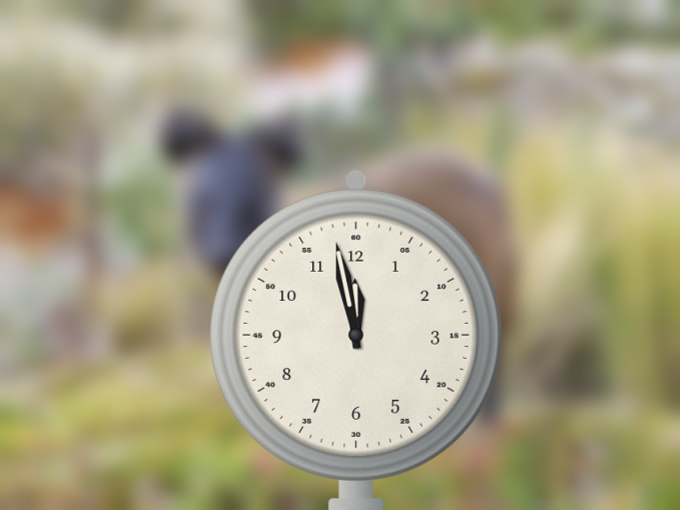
11:58
